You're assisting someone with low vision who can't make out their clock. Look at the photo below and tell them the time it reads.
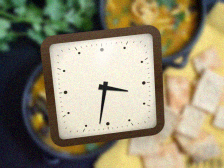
3:32
